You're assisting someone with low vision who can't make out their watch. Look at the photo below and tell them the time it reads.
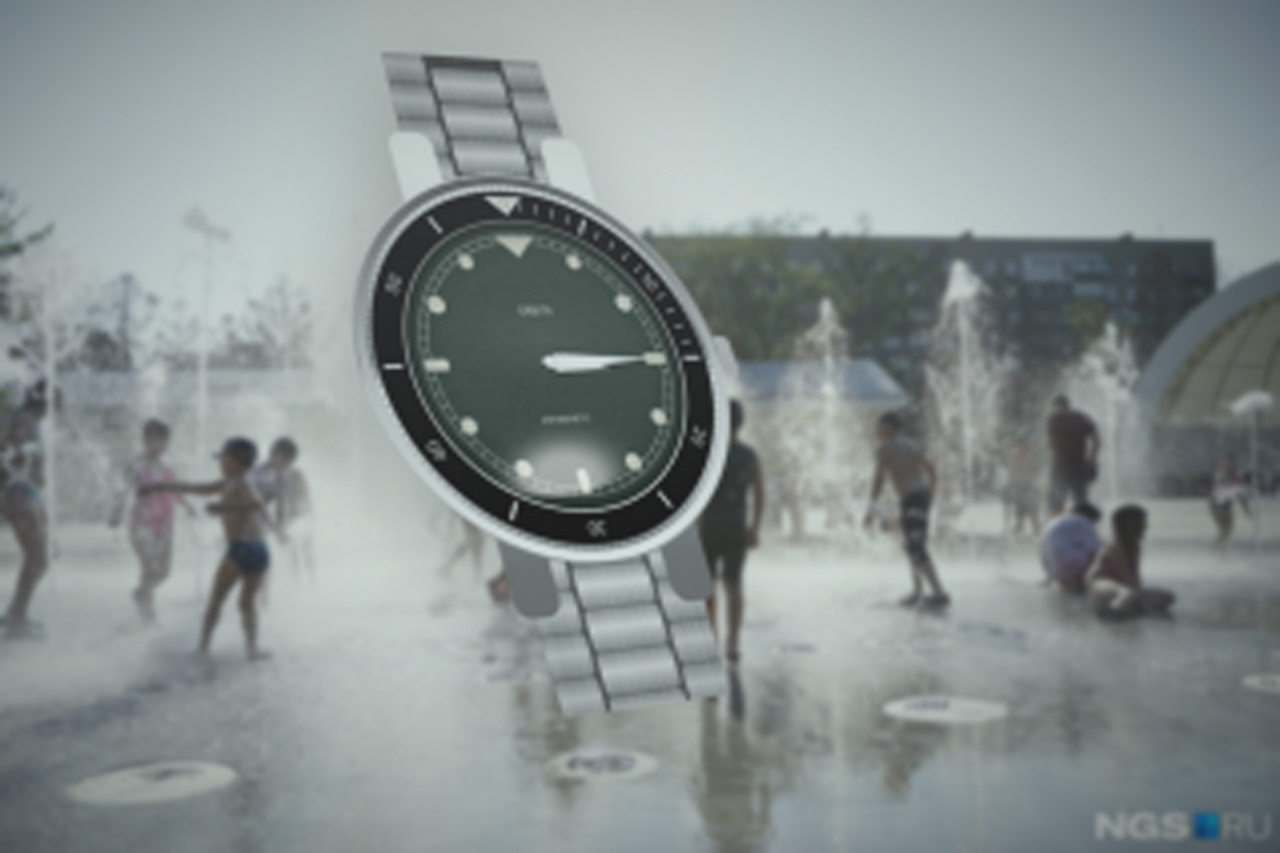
3:15
